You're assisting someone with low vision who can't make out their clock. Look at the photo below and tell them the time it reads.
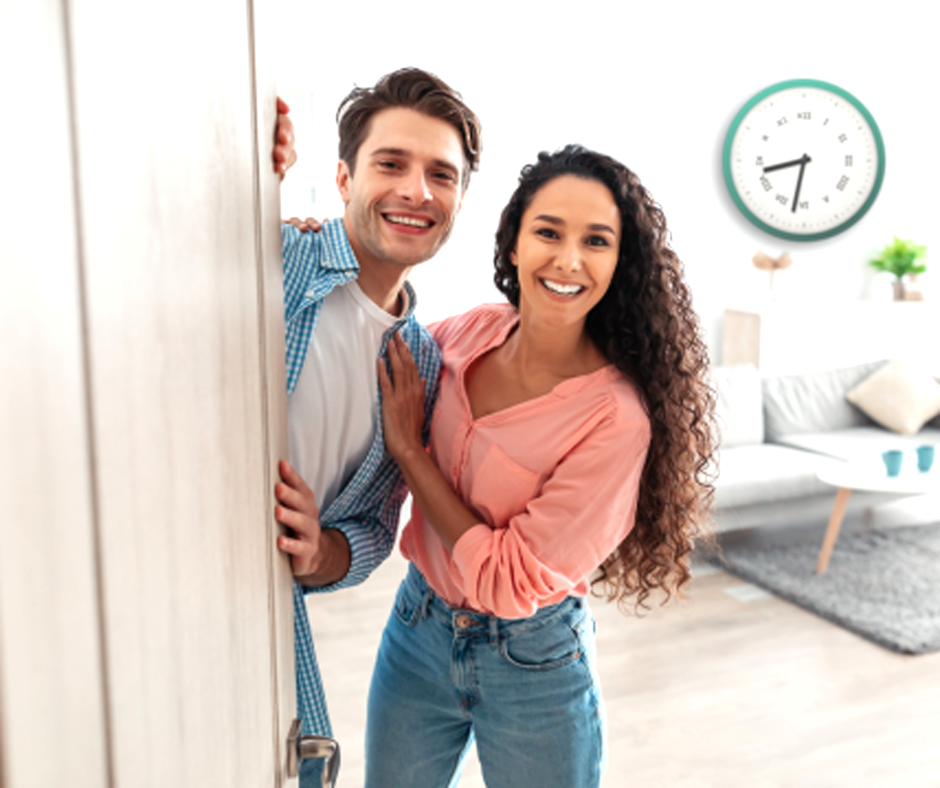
8:32
